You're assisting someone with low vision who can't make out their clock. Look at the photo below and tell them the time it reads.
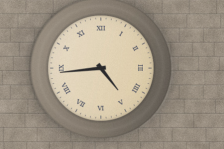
4:44
